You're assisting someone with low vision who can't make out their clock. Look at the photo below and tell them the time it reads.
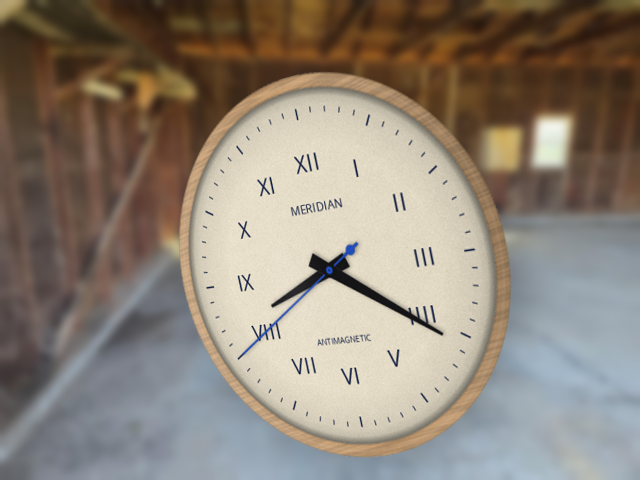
8:20:40
